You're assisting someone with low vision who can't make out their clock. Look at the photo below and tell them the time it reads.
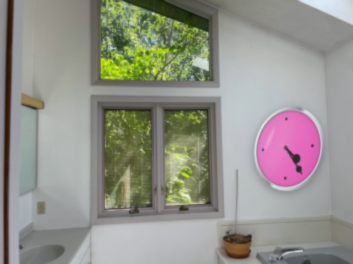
4:24
